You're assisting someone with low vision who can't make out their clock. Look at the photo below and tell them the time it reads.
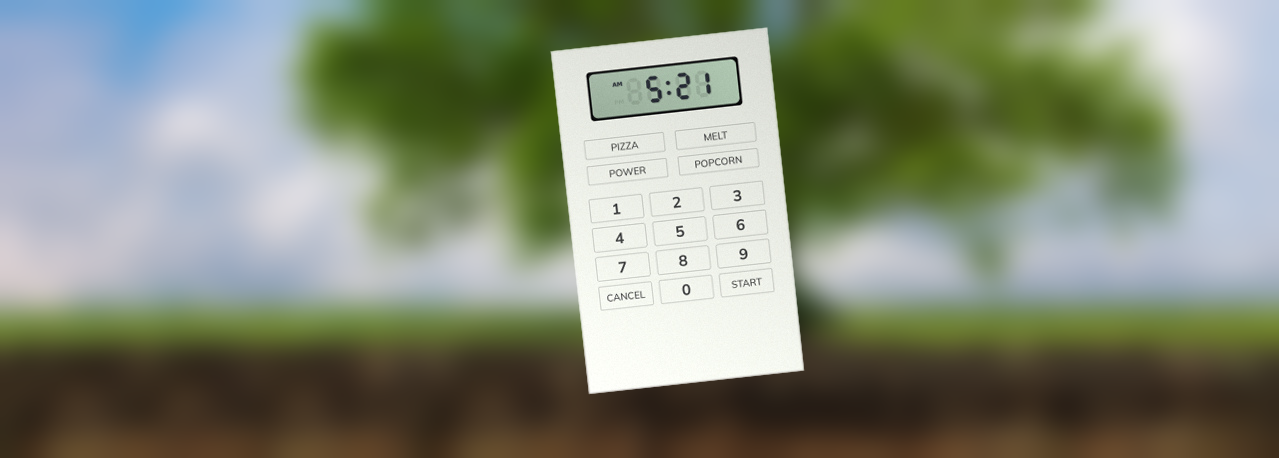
5:21
